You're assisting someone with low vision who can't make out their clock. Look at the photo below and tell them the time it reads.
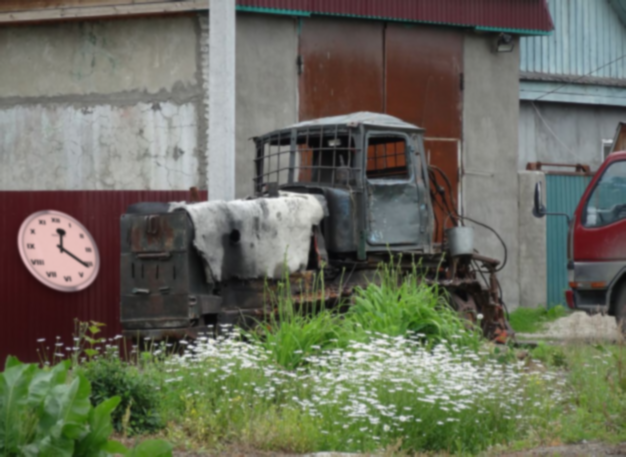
12:21
